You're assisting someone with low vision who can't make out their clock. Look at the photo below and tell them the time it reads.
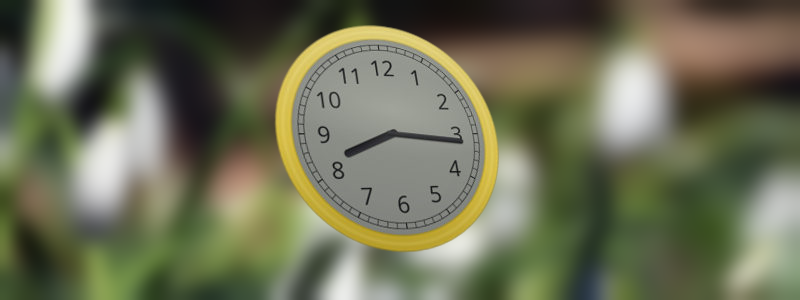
8:16
